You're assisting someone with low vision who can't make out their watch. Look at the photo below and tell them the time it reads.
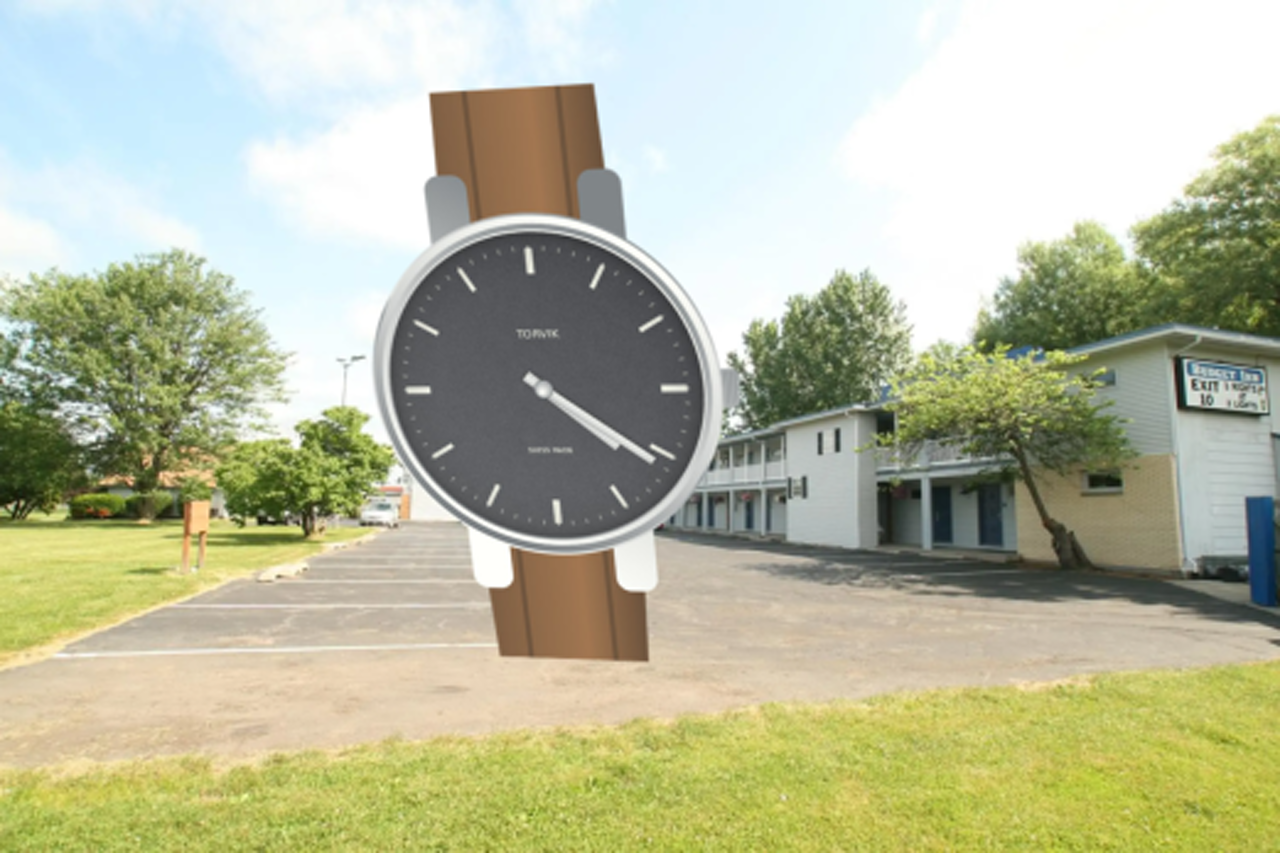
4:21
